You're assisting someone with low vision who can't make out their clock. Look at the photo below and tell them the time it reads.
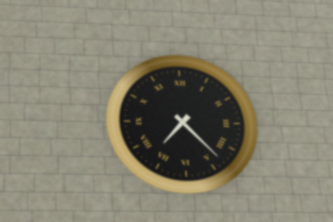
7:23
